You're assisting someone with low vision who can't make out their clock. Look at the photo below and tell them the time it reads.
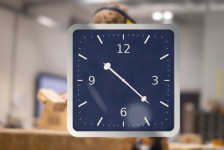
10:22
